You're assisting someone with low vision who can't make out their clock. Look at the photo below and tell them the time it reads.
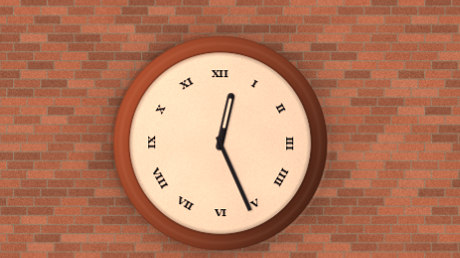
12:26
